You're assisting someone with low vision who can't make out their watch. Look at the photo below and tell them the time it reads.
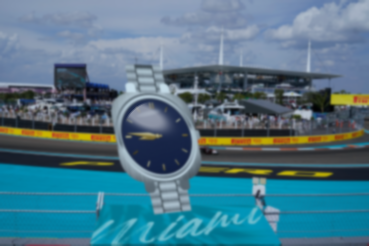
8:46
